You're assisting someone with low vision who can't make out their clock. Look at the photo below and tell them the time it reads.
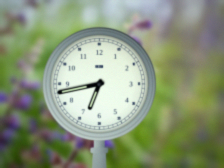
6:43
